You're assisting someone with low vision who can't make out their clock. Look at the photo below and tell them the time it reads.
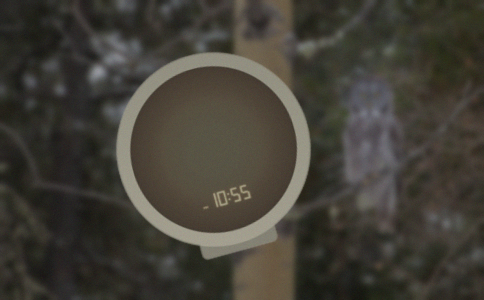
10:55
